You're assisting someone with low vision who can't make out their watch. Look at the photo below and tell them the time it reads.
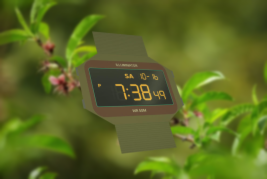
7:38:49
